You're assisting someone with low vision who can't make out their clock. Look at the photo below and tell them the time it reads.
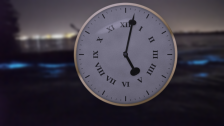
5:02
